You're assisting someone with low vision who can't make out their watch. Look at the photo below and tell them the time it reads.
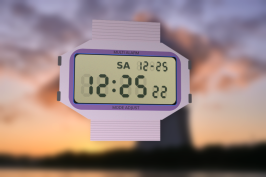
12:25:22
